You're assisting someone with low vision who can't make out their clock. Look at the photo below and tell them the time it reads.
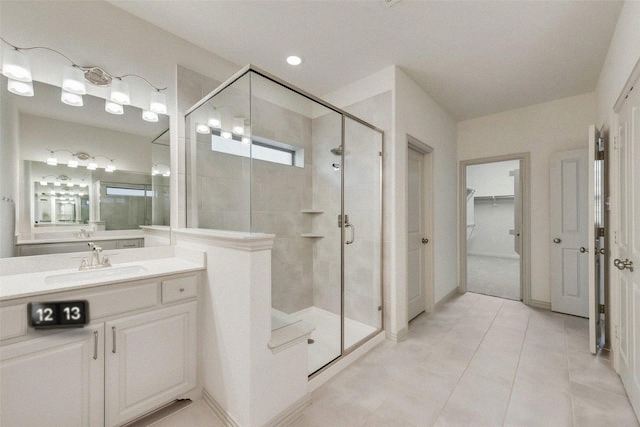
12:13
